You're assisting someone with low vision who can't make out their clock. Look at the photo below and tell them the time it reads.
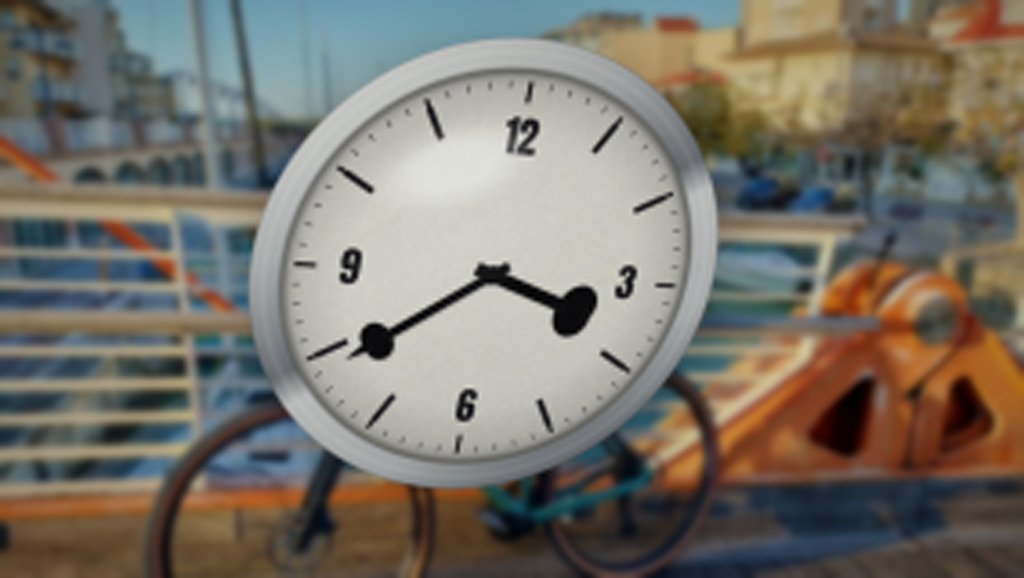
3:39
